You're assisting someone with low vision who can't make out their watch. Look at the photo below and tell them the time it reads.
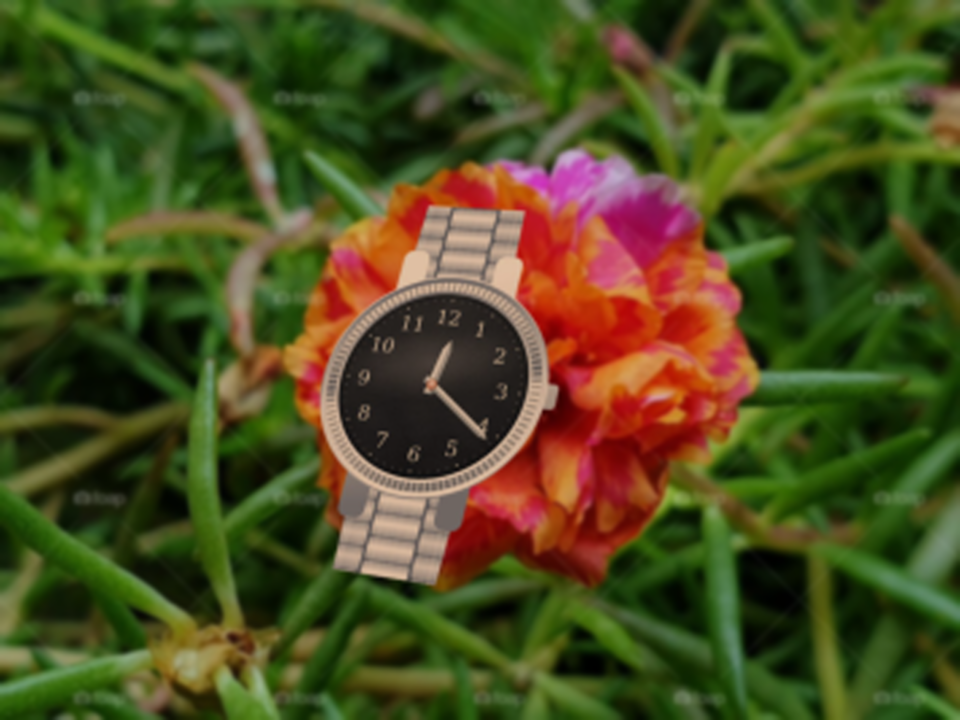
12:21
